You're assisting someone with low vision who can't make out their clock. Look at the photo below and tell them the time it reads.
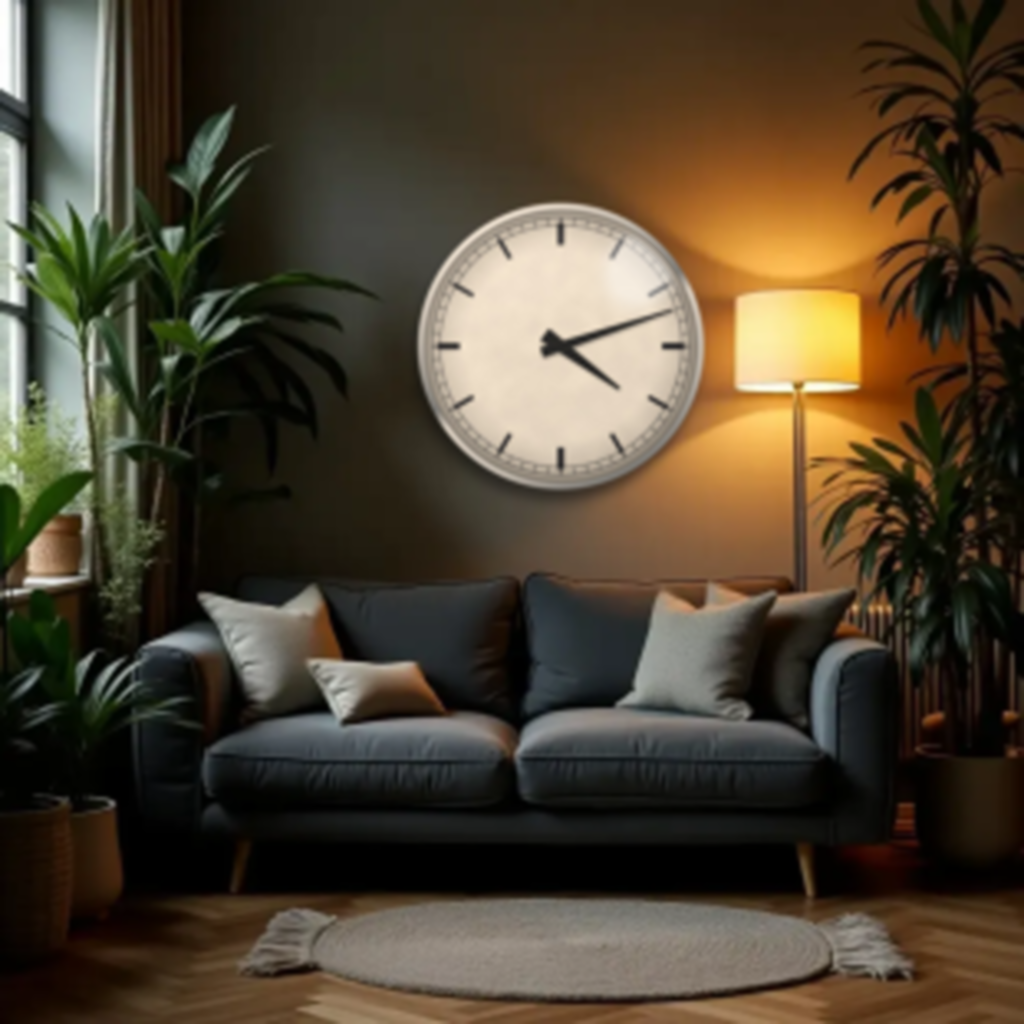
4:12
